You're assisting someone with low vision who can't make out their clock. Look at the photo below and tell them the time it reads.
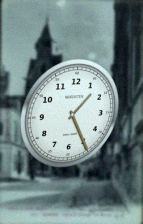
1:25
